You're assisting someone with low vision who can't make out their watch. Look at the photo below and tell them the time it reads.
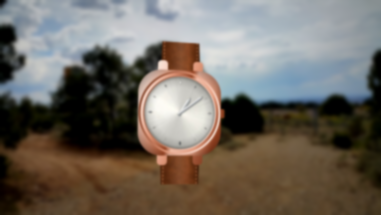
1:09
